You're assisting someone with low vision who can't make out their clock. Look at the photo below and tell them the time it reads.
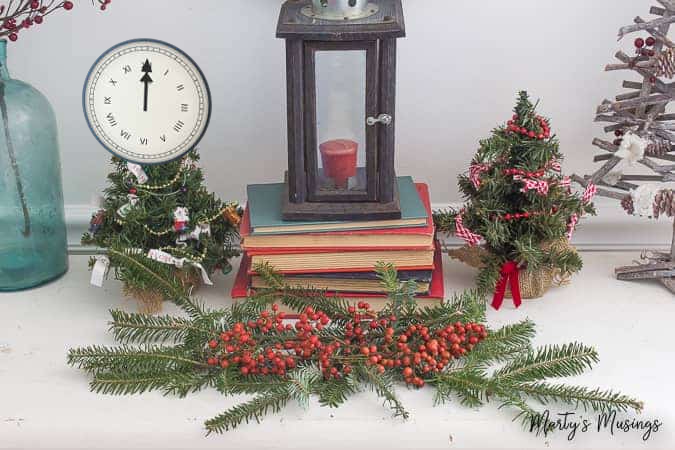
12:00
